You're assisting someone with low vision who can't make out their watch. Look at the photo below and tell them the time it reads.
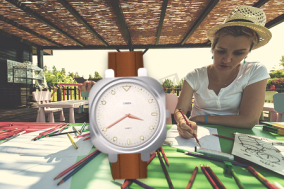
3:40
